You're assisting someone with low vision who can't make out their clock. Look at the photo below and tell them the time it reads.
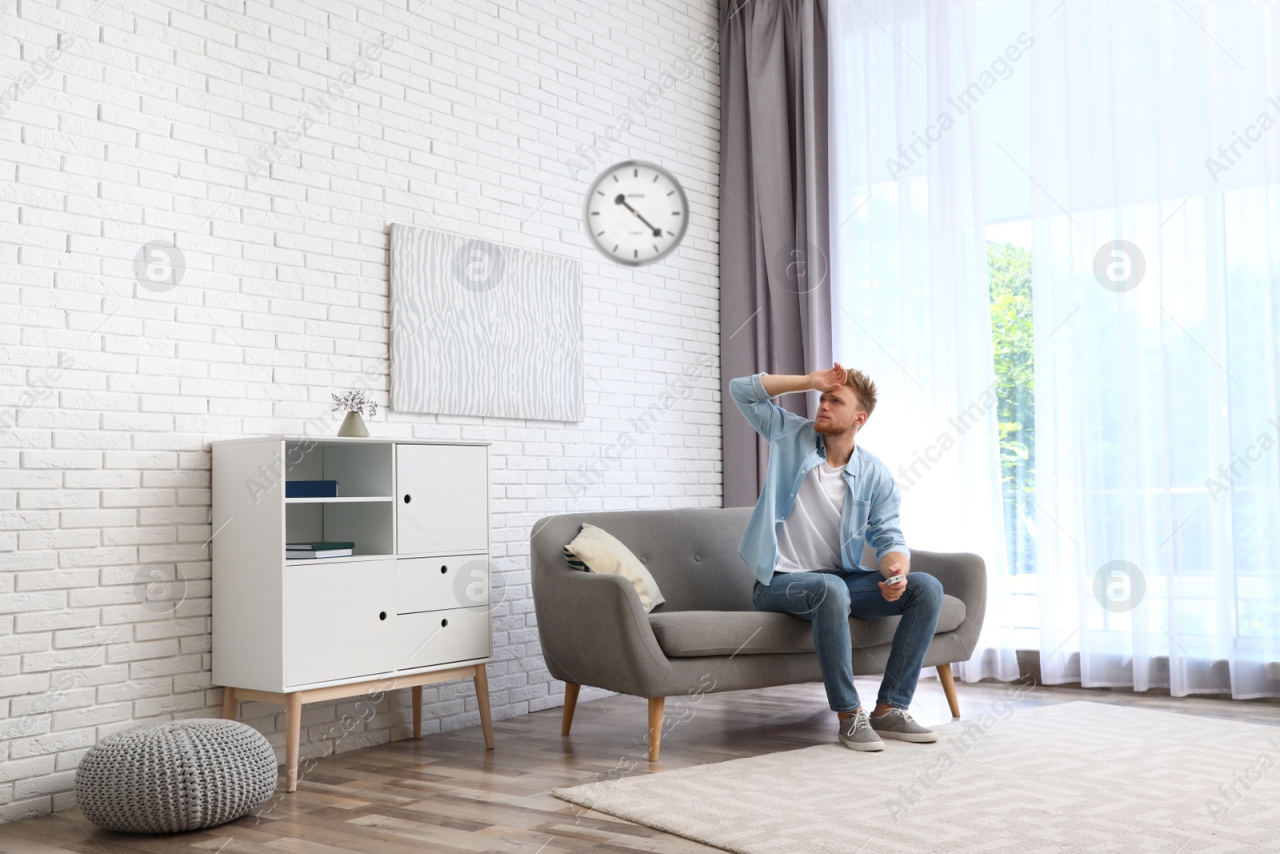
10:22
